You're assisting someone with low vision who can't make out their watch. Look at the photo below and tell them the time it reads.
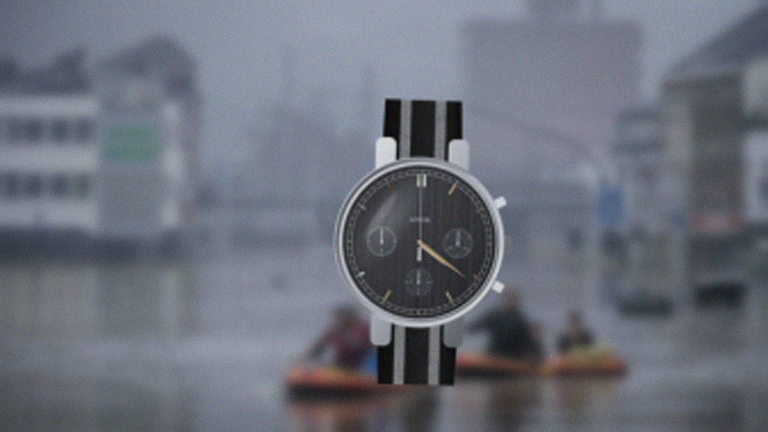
4:21
